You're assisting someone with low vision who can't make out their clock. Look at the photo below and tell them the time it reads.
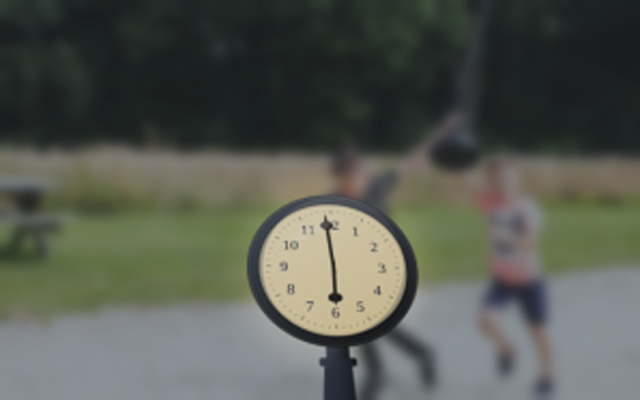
5:59
